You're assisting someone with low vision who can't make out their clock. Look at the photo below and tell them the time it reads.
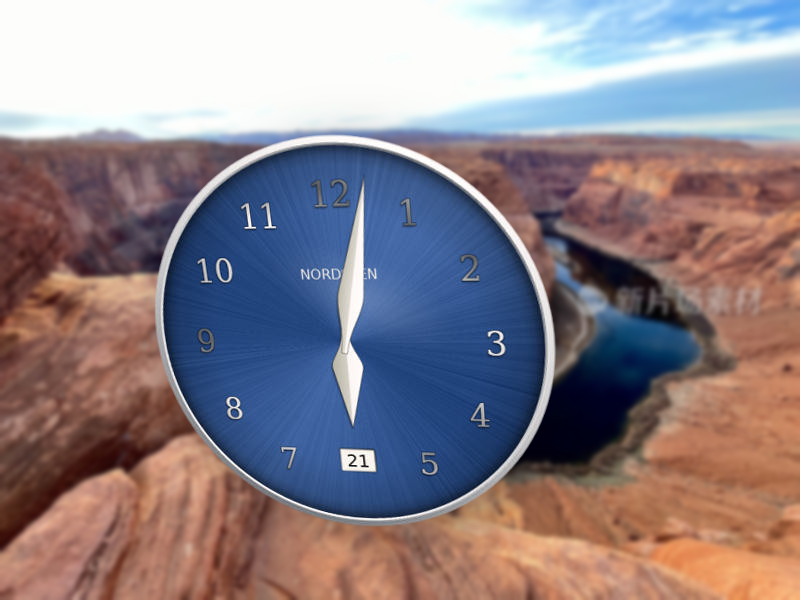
6:02
